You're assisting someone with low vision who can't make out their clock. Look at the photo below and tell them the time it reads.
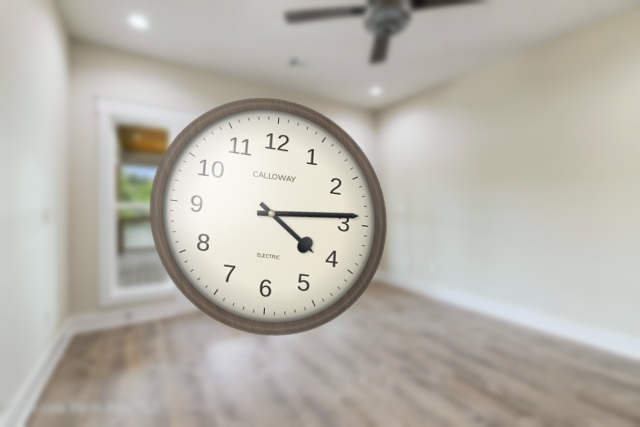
4:14
